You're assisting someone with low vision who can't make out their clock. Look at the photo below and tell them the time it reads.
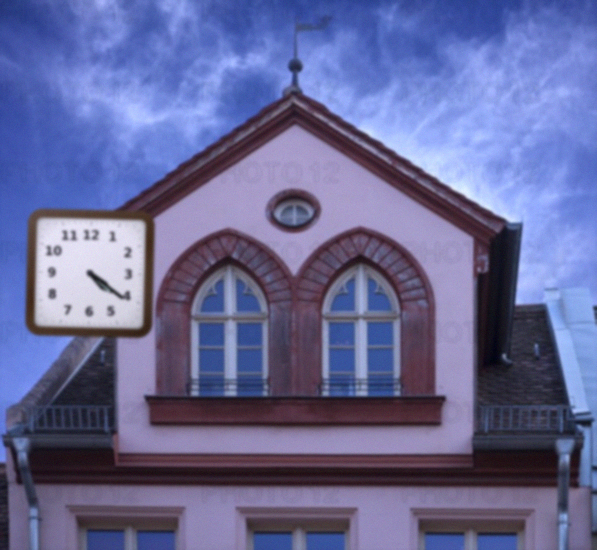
4:21
